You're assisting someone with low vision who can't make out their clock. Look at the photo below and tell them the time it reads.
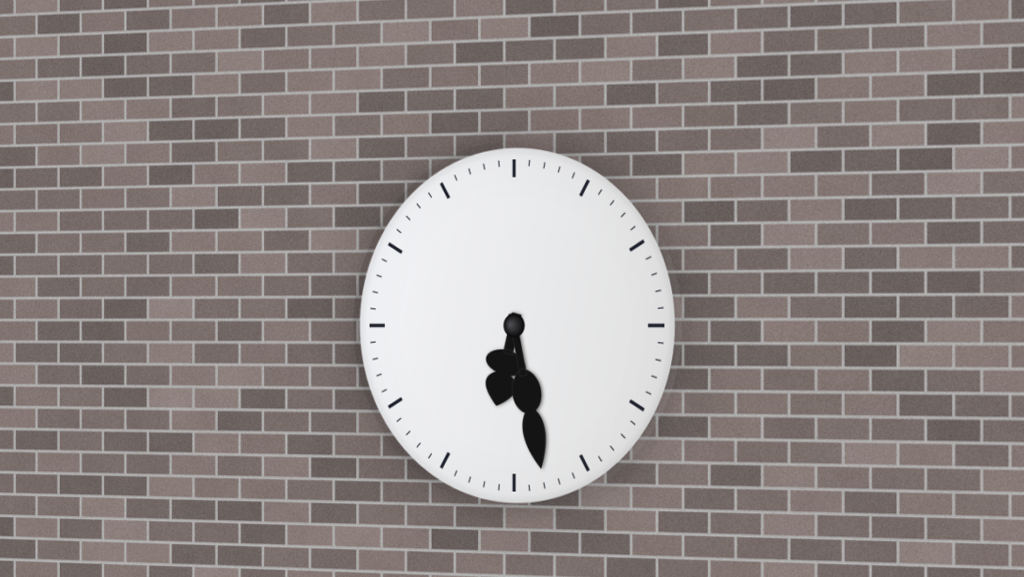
6:28
